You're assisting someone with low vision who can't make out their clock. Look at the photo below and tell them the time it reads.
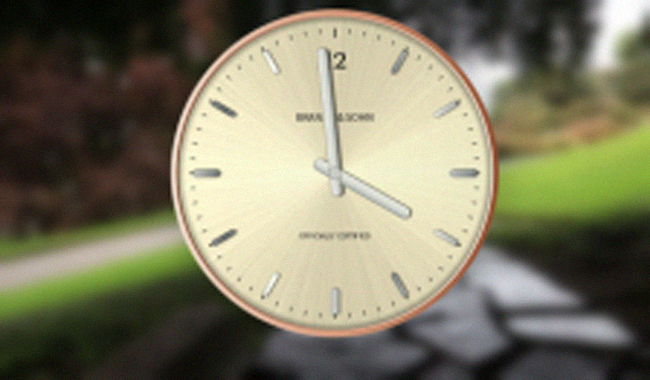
3:59
